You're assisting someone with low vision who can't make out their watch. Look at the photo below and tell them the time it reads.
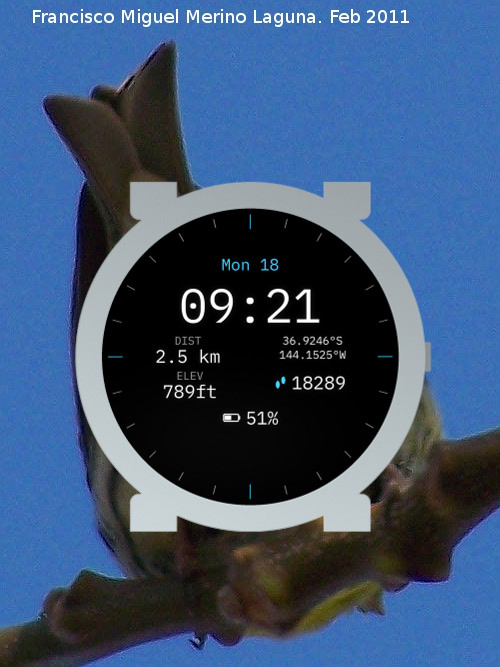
9:21
